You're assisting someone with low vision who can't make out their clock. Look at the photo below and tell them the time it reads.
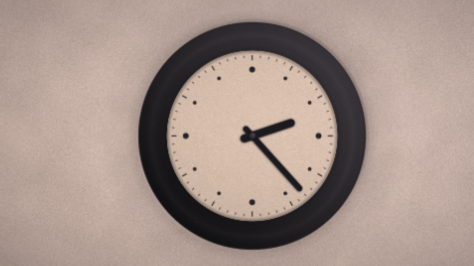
2:23
